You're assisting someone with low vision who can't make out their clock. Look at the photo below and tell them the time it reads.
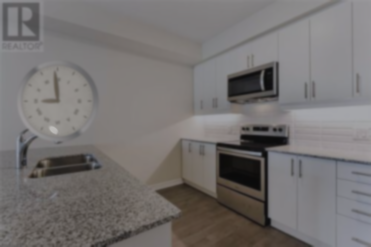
8:59
